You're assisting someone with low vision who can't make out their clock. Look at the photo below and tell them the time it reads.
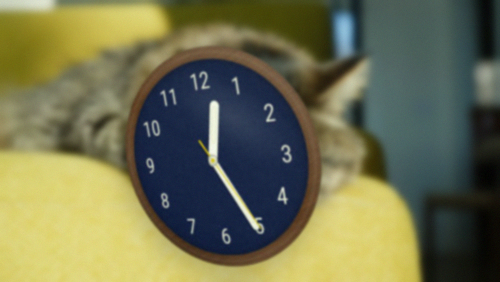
12:25:25
